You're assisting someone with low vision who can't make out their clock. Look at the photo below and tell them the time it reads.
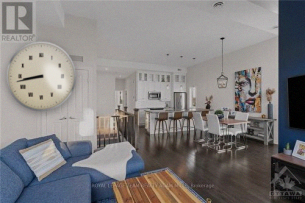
8:43
